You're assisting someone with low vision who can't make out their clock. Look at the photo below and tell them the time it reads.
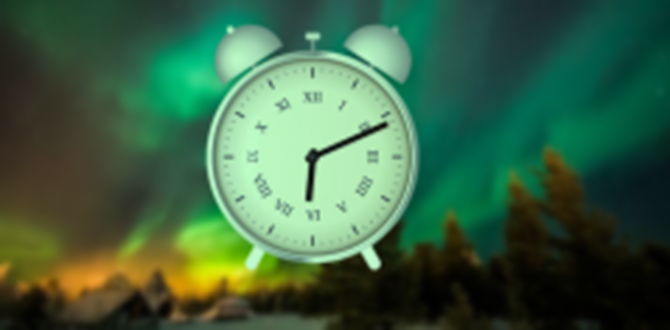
6:11
